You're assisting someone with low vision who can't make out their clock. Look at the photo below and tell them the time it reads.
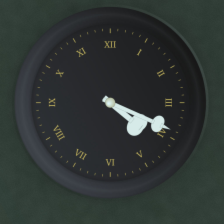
4:19
